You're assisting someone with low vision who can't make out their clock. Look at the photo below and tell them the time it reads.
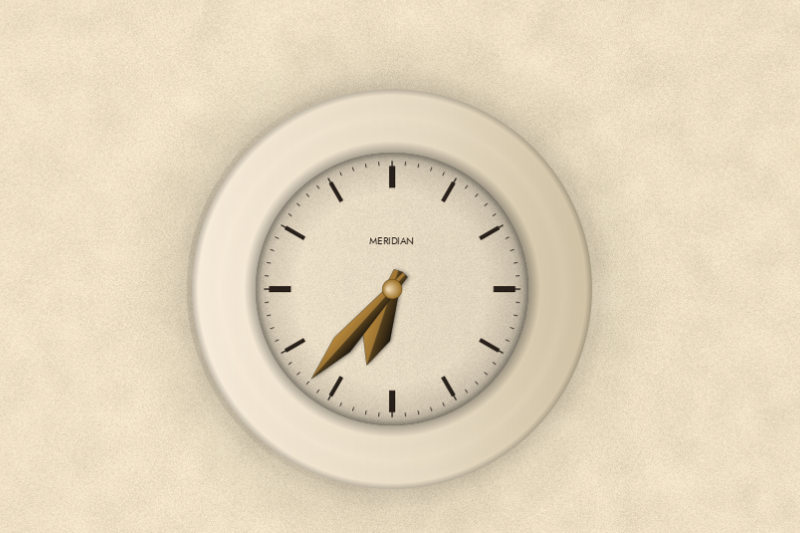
6:37
